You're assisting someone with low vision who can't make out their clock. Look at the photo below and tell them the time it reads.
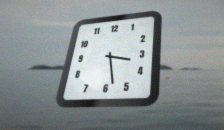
3:28
